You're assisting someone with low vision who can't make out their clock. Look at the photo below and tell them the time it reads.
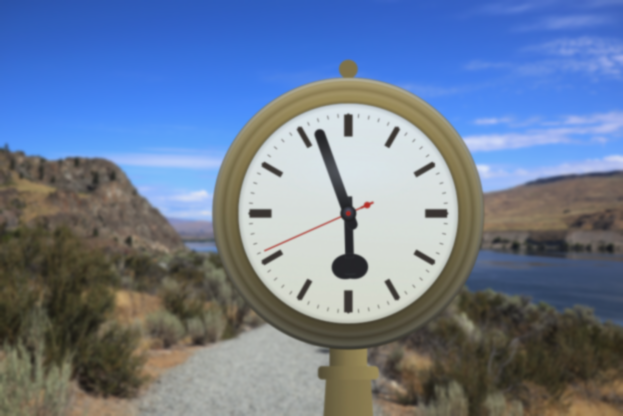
5:56:41
